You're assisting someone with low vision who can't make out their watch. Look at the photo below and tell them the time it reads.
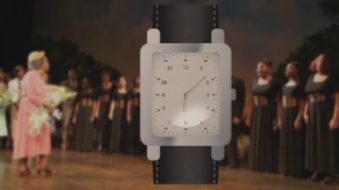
6:08
